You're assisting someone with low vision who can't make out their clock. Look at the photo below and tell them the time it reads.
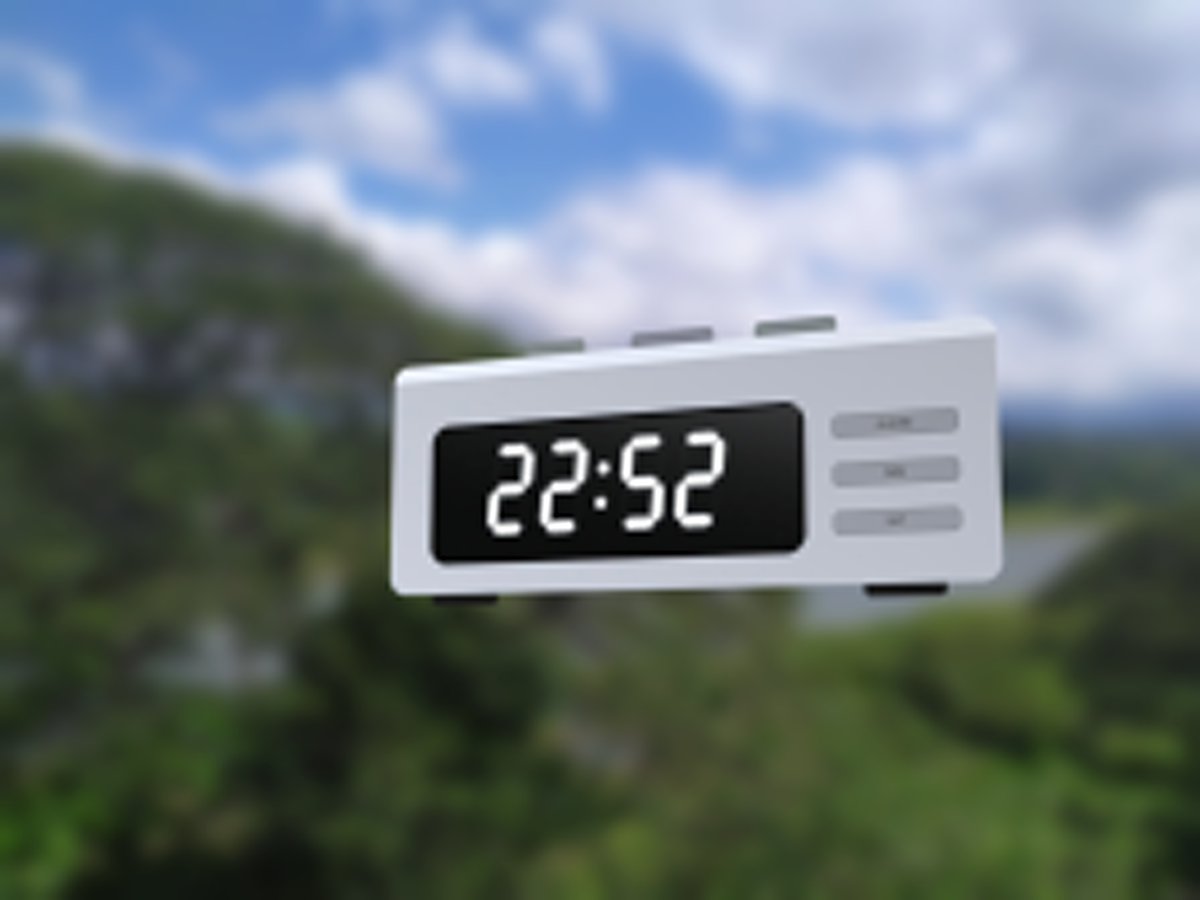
22:52
